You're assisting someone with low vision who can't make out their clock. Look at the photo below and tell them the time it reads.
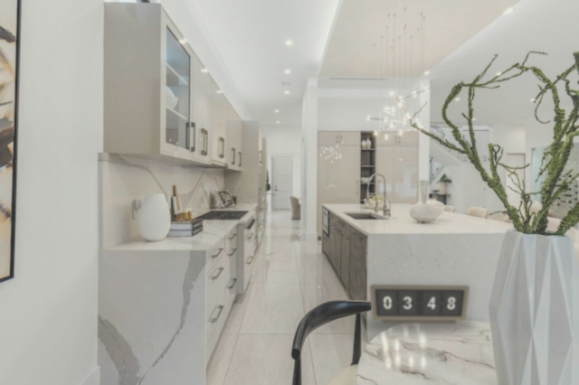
3:48
